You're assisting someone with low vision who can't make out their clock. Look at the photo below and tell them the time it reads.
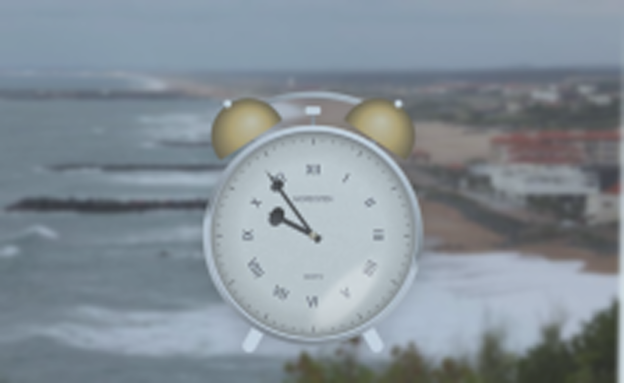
9:54
